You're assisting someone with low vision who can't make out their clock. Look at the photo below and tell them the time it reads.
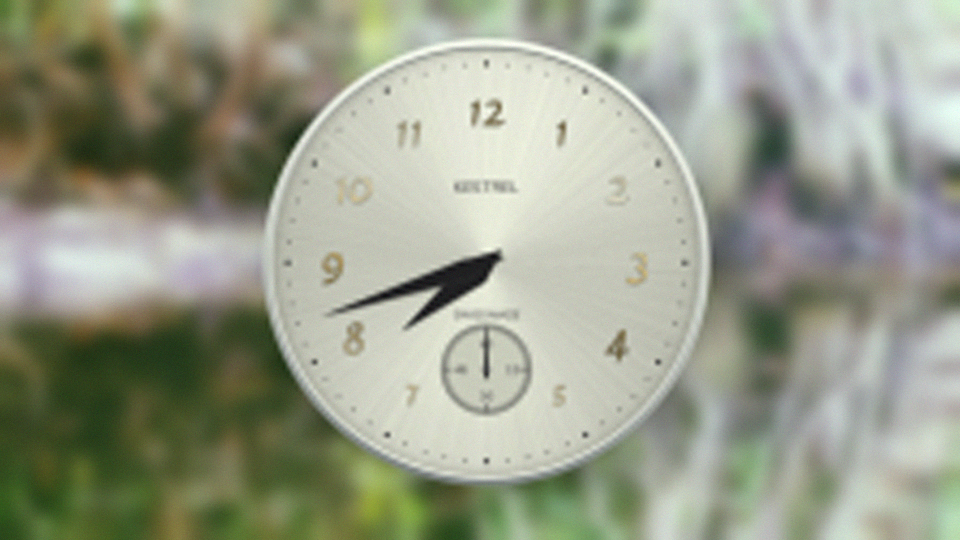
7:42
